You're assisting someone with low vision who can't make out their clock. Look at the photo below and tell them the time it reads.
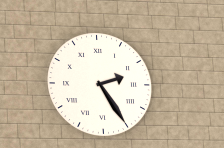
2:25
